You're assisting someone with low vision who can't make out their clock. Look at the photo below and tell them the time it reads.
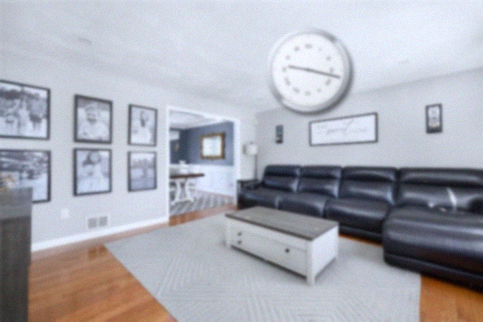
9:17
